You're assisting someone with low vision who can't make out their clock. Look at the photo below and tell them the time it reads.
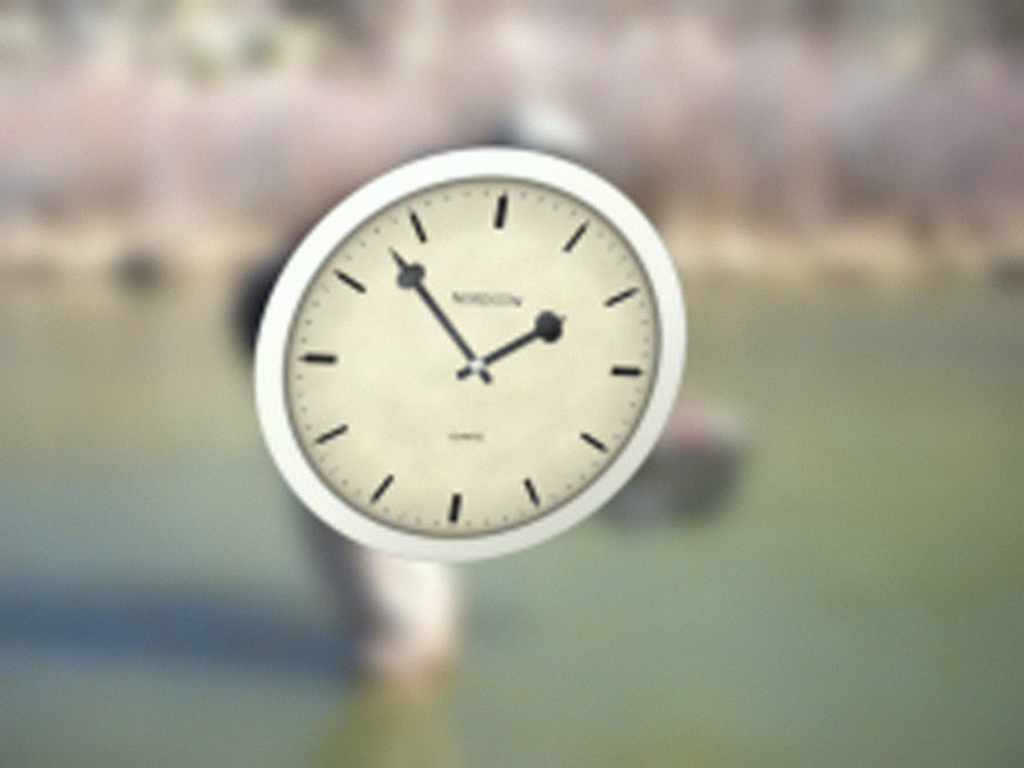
1:53
